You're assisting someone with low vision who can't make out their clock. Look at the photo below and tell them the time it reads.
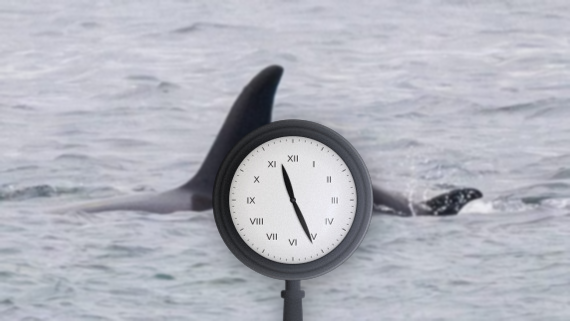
11:26
